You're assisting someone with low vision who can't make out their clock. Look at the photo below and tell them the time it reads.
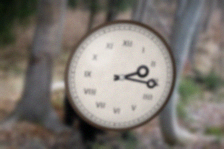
2:16
